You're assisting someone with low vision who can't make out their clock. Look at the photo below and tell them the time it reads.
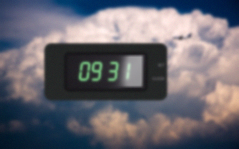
9:31
